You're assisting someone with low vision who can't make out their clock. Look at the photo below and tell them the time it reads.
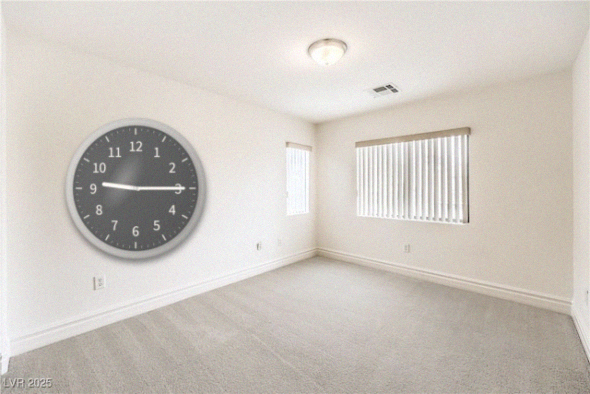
9:15
